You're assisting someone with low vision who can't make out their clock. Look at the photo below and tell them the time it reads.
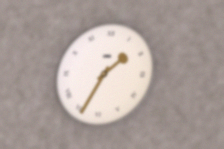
1:34
